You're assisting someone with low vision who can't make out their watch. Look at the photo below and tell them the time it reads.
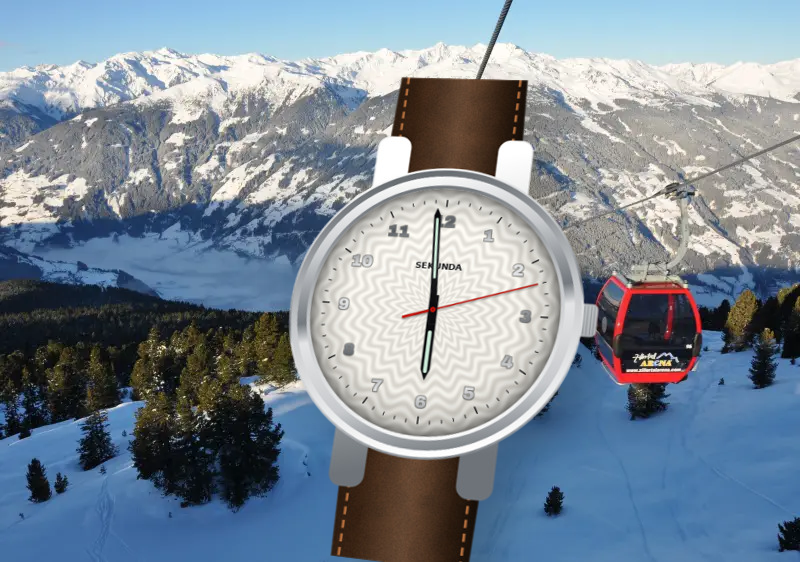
5:59:12
